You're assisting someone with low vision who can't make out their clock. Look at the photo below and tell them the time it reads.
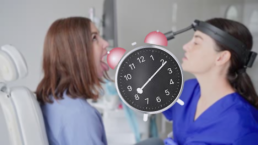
8:11
